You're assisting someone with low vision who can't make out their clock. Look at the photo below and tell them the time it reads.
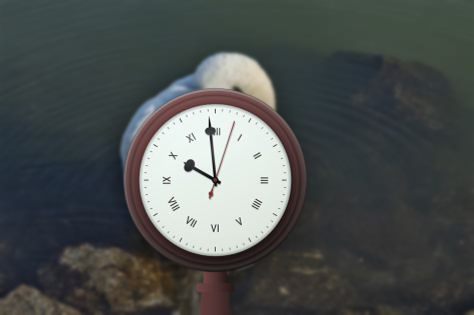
9:59:03
